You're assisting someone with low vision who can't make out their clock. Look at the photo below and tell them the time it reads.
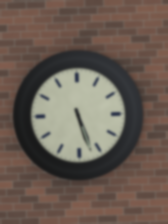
5:27
